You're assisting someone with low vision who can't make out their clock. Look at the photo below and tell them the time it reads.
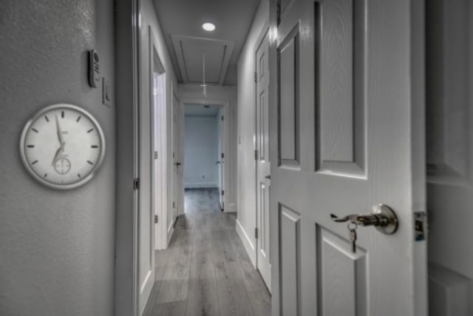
6:58
